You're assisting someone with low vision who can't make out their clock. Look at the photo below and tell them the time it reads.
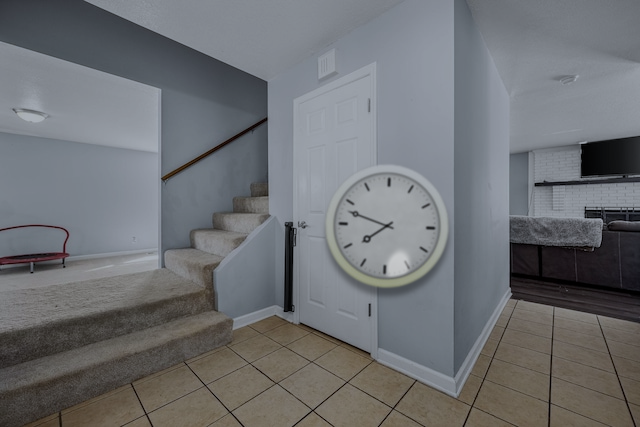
7:48
